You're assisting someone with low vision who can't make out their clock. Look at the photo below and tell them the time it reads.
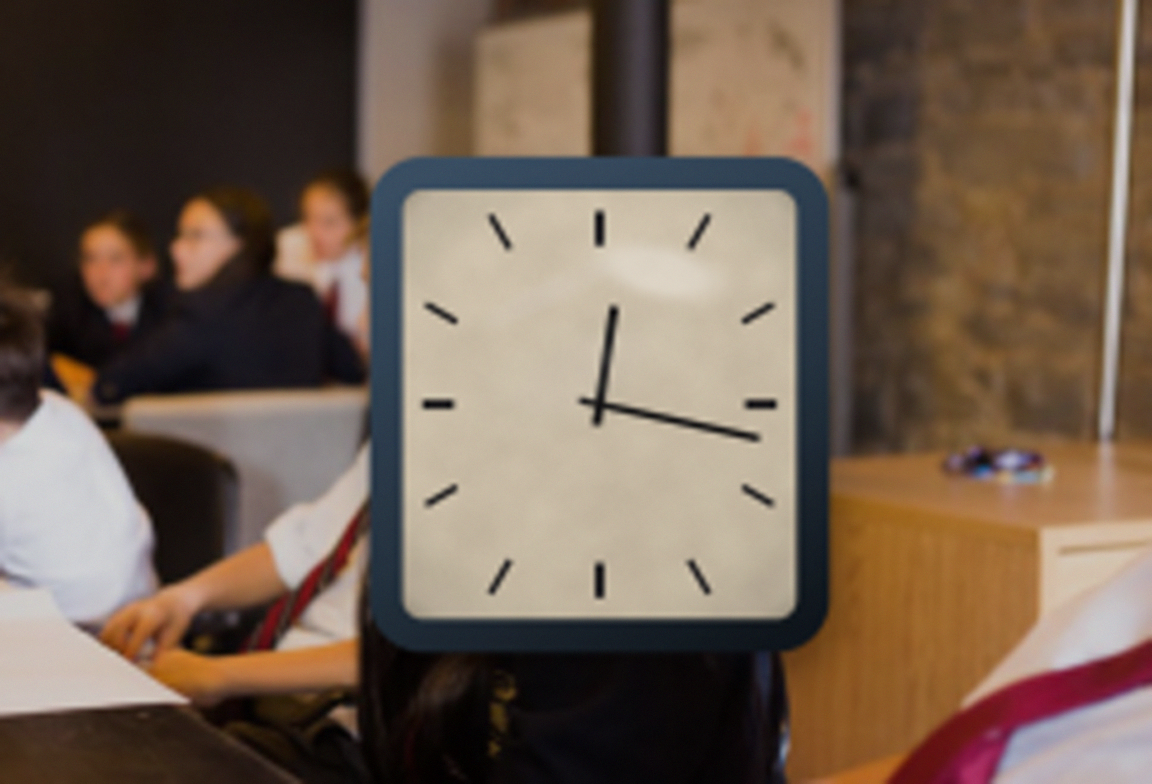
12:17
